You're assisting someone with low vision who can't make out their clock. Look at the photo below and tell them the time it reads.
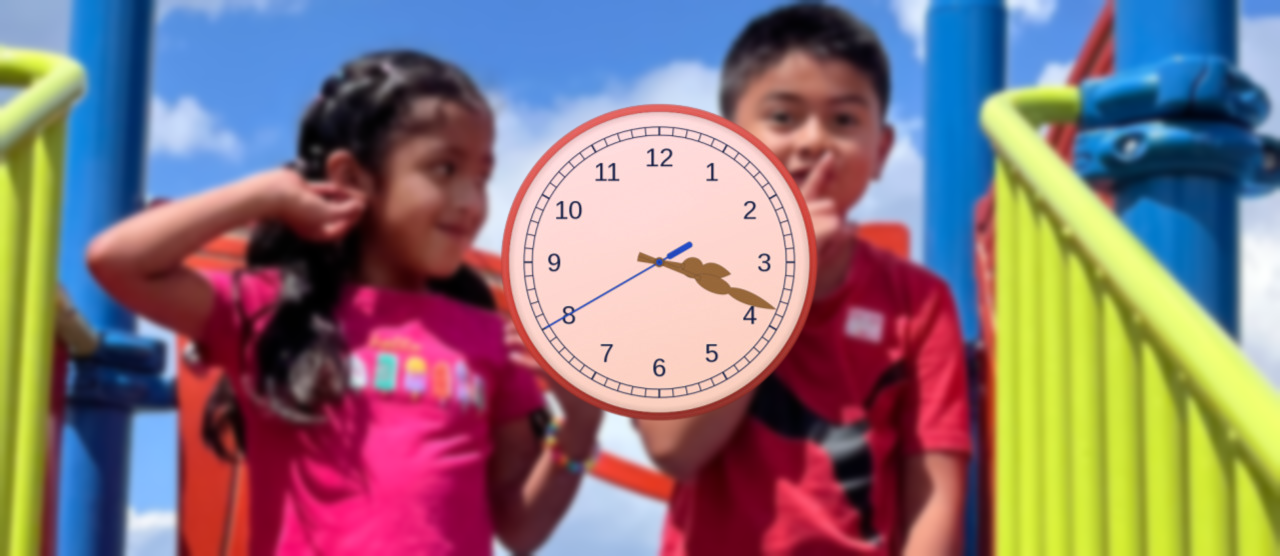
3:18:40
